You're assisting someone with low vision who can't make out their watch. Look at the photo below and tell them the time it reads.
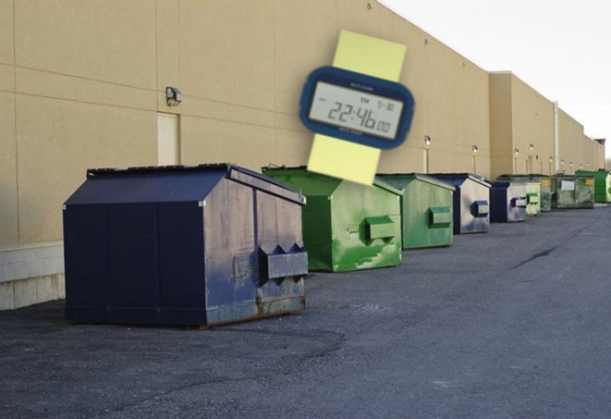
22:46
